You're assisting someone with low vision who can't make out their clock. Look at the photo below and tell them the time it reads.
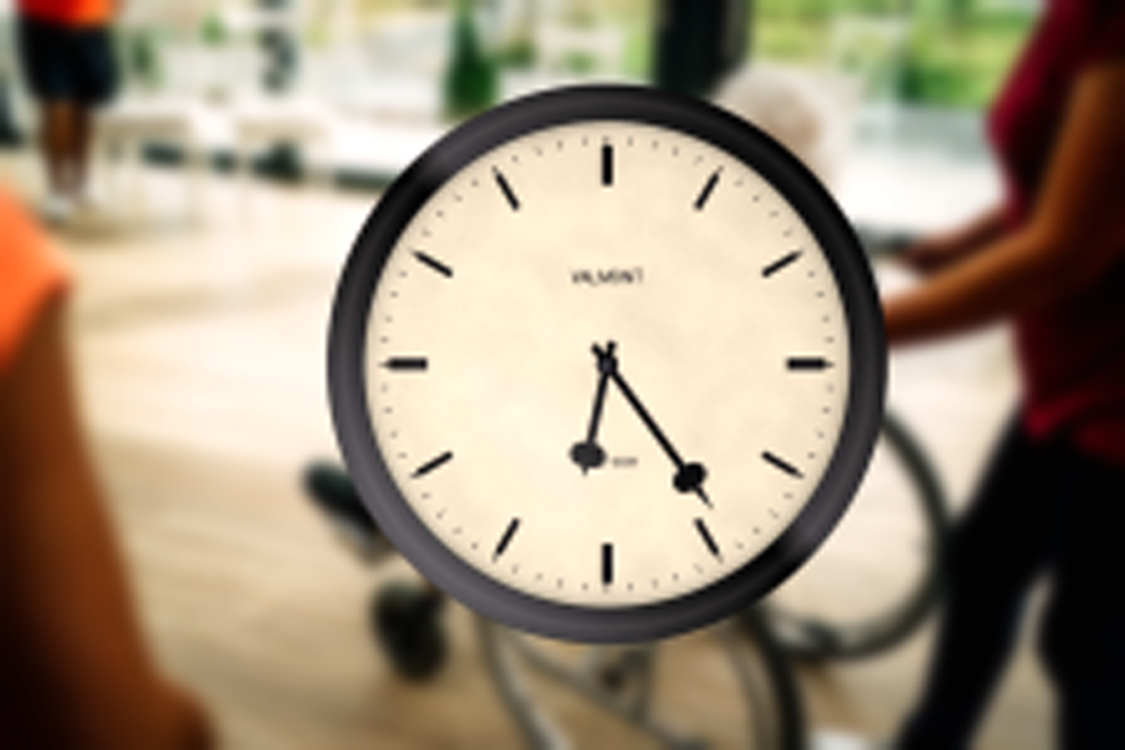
6:24
